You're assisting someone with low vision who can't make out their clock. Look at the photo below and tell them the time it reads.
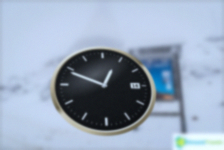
12:49
